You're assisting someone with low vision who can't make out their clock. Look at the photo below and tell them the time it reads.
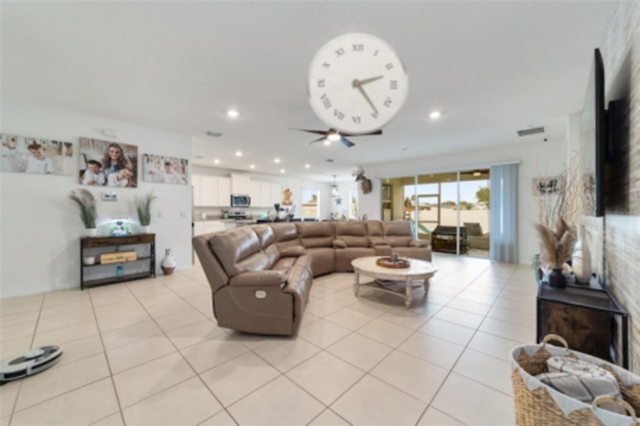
2:24
